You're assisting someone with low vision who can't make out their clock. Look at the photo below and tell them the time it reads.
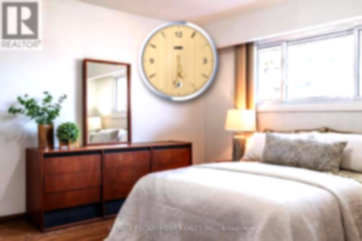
5:31
